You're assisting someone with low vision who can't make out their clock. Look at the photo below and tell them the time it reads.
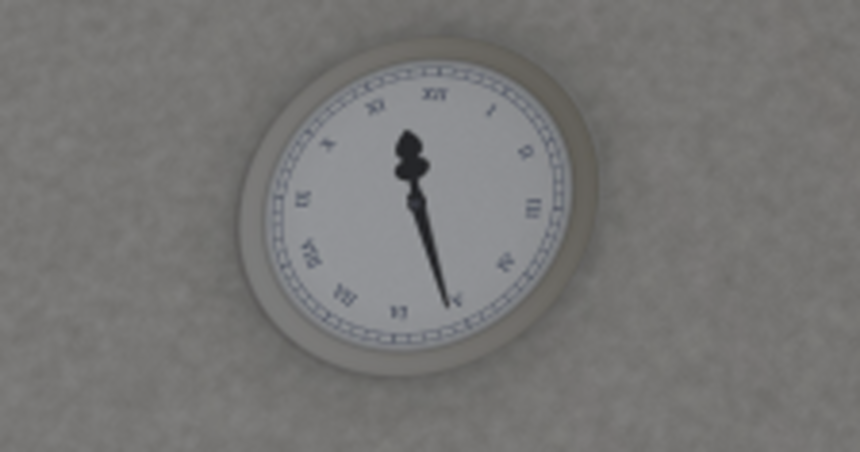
11:26
